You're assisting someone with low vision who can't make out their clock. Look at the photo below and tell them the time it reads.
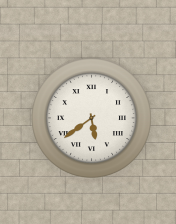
5:39
